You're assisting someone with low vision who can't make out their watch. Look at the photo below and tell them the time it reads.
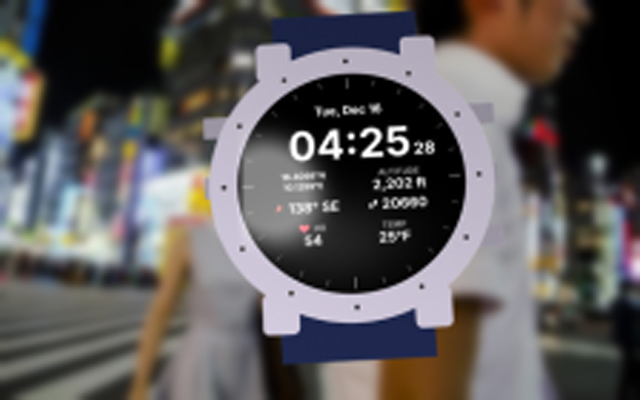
4:25
